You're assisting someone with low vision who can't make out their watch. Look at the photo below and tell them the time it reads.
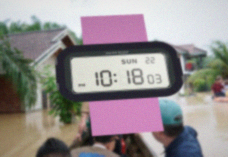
10:18
